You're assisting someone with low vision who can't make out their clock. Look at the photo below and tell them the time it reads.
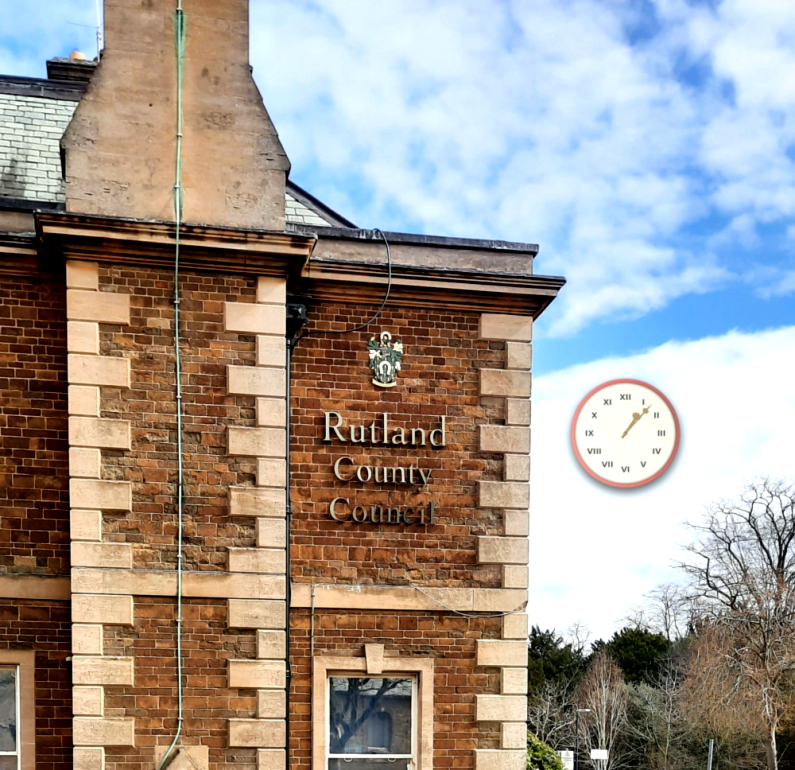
1:07
